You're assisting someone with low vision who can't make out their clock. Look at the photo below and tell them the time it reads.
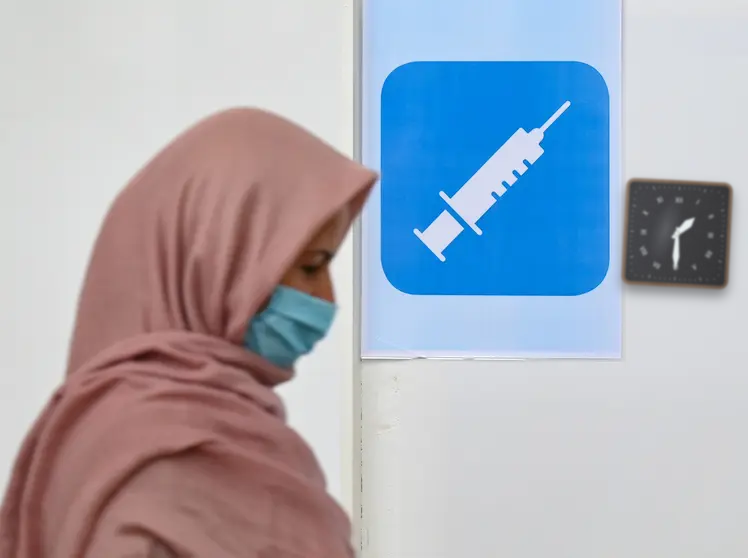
1:30
